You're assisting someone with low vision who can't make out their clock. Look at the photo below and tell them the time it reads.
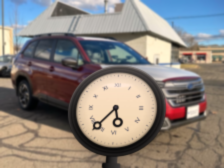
5:37
